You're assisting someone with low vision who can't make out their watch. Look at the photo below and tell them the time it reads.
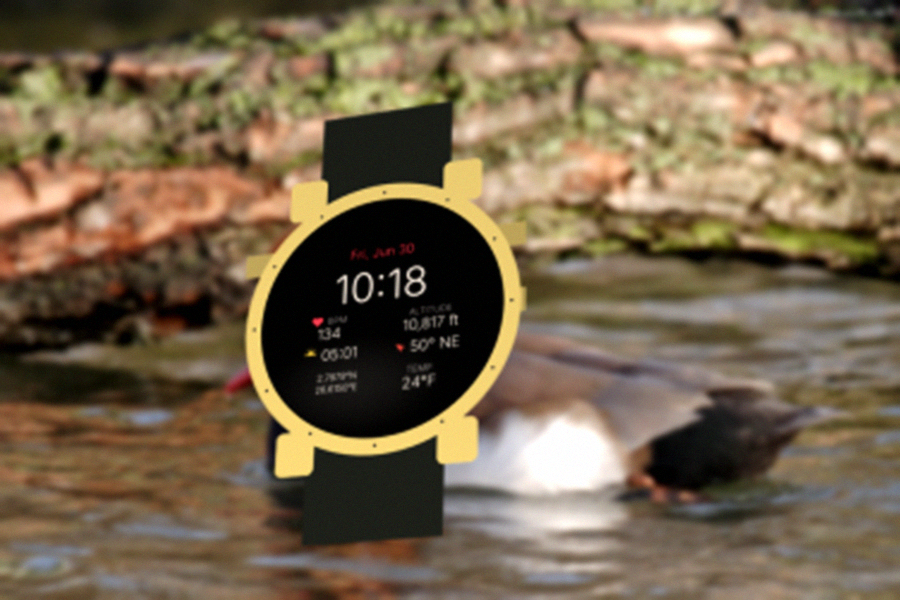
10:18
